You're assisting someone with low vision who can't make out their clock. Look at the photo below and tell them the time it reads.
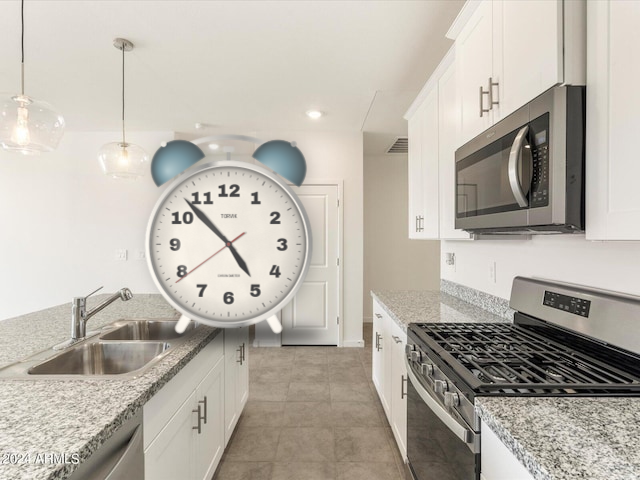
4:52:39
